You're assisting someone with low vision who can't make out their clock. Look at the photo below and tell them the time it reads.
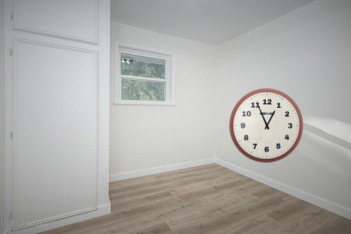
12:56
